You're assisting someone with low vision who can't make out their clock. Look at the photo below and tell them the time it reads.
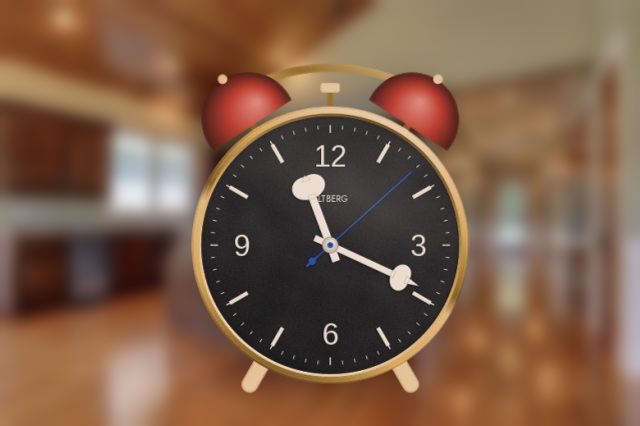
11:19:08
